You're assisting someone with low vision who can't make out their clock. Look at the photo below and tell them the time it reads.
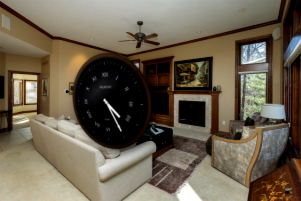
4:25
